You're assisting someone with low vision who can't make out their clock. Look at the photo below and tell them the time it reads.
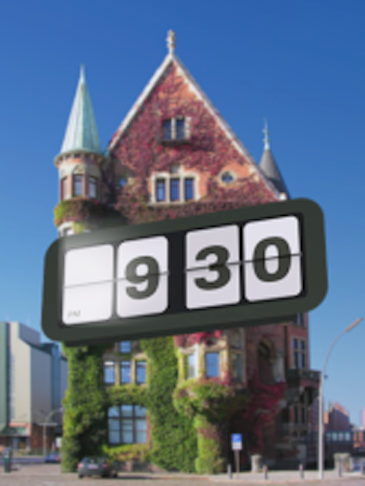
9:30
